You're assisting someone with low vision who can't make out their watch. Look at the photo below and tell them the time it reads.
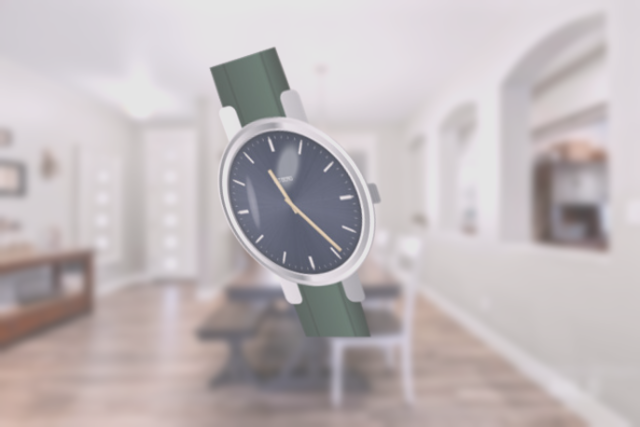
11:24
